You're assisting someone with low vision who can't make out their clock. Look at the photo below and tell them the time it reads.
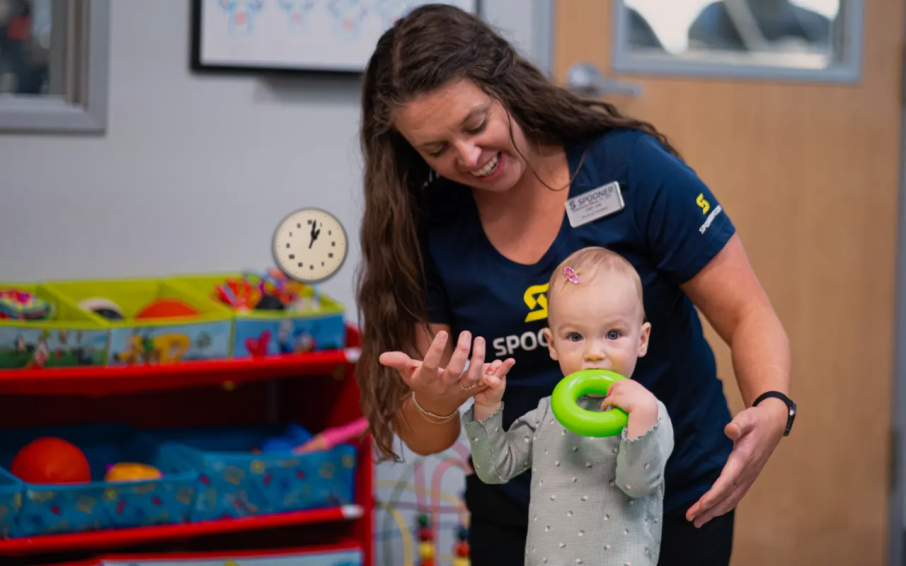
1:02
